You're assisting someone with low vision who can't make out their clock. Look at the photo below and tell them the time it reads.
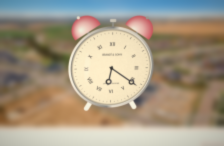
6:21
